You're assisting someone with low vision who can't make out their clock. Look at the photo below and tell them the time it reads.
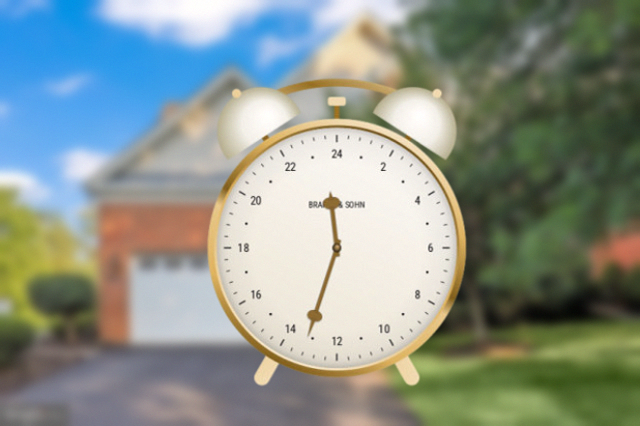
23:33
